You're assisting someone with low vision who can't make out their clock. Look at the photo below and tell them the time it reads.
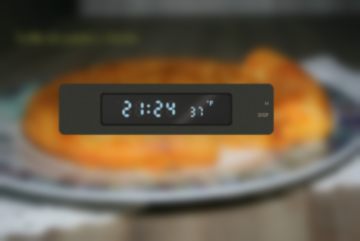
21:24
